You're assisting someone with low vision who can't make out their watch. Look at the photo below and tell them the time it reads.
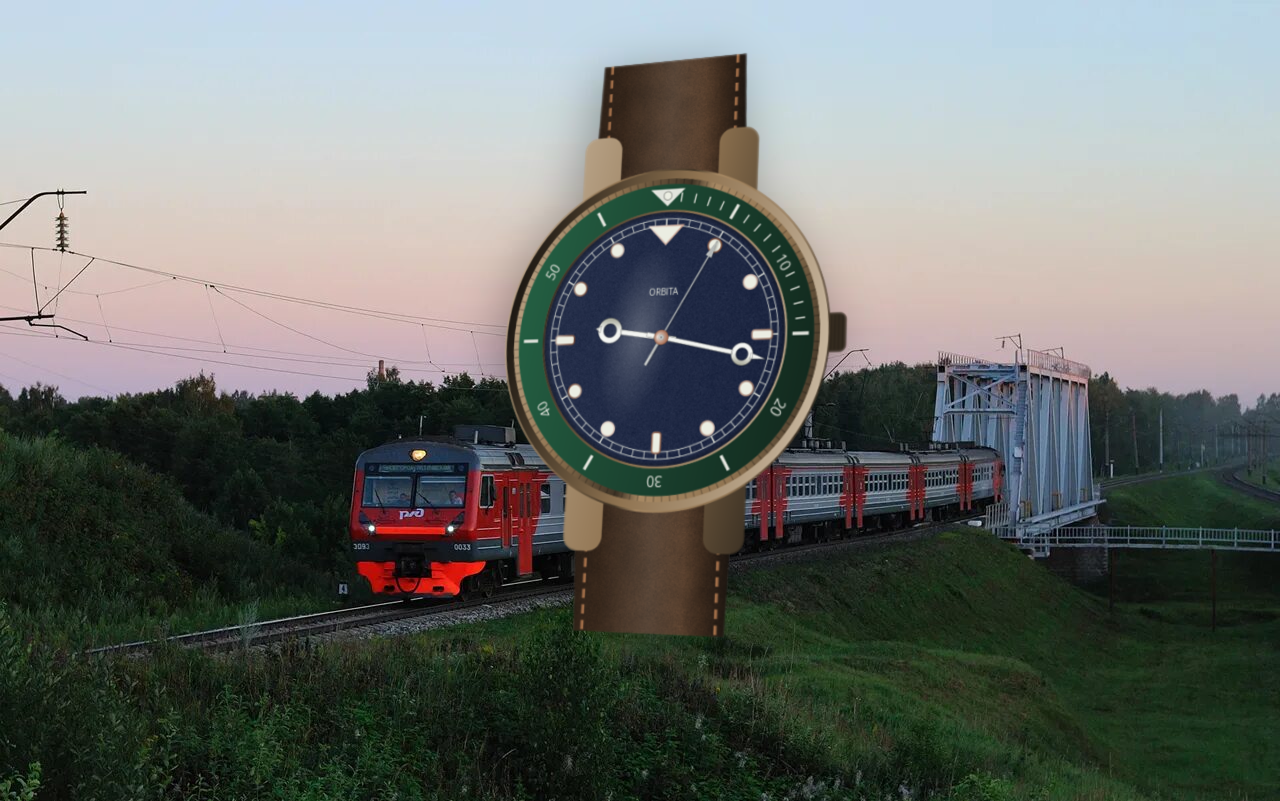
9:17:05
